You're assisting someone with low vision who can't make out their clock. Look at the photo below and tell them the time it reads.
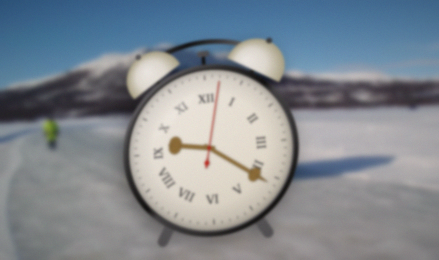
9:21:02
